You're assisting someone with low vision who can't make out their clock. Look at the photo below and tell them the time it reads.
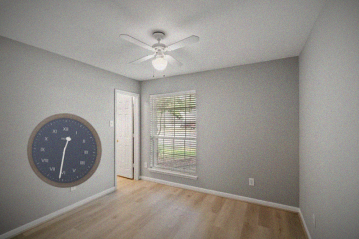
12:31
